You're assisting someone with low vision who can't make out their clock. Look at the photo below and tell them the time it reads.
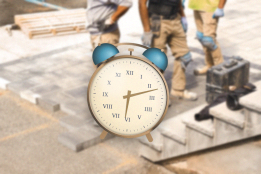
6:12
